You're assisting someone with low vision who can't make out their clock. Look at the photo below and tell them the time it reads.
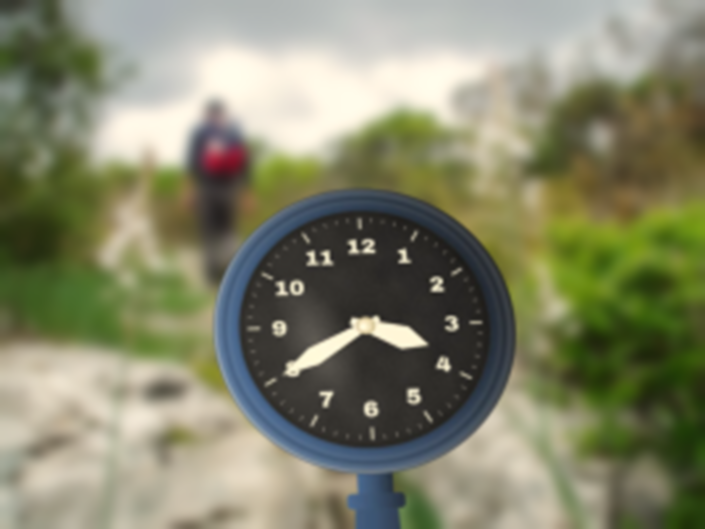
3:40
